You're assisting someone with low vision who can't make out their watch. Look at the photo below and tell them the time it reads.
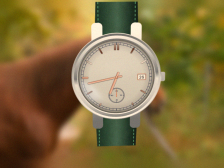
6:43
